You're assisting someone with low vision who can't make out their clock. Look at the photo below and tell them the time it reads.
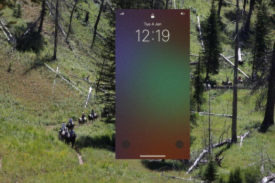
12:19
